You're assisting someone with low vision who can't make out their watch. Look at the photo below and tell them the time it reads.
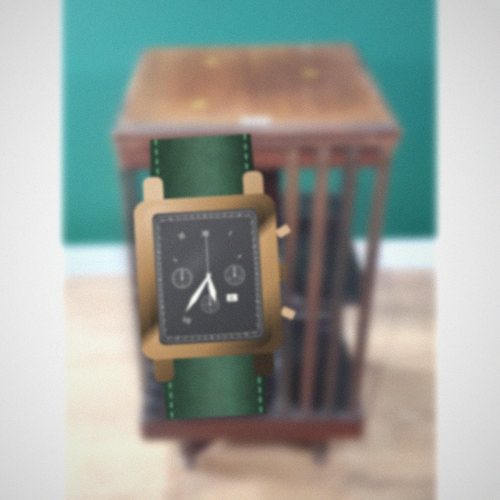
5:36
